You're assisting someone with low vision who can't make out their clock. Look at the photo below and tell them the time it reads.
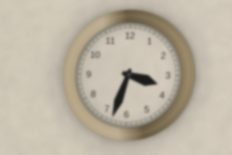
3:33
